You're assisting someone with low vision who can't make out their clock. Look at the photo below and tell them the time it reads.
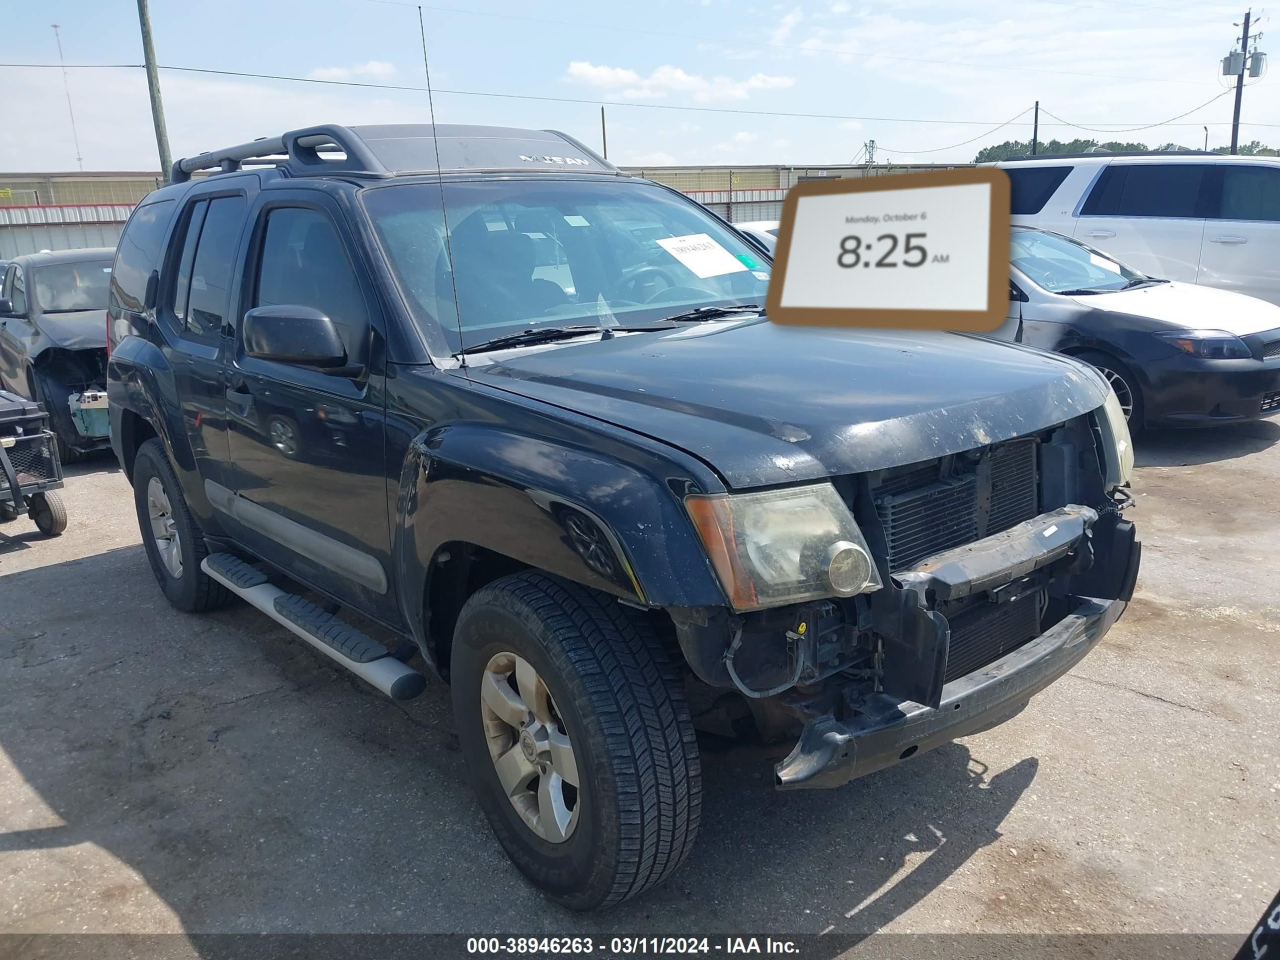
8:25
